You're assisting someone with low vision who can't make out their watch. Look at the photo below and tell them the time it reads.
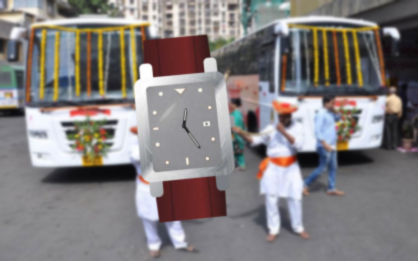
12:25
